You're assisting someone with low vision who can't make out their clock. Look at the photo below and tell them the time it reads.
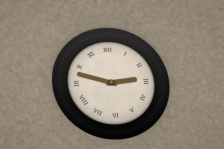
2:48
